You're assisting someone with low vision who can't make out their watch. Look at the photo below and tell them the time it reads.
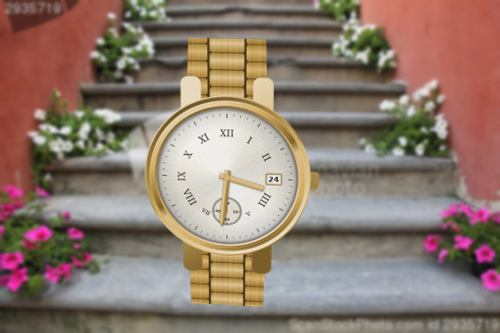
3:31
